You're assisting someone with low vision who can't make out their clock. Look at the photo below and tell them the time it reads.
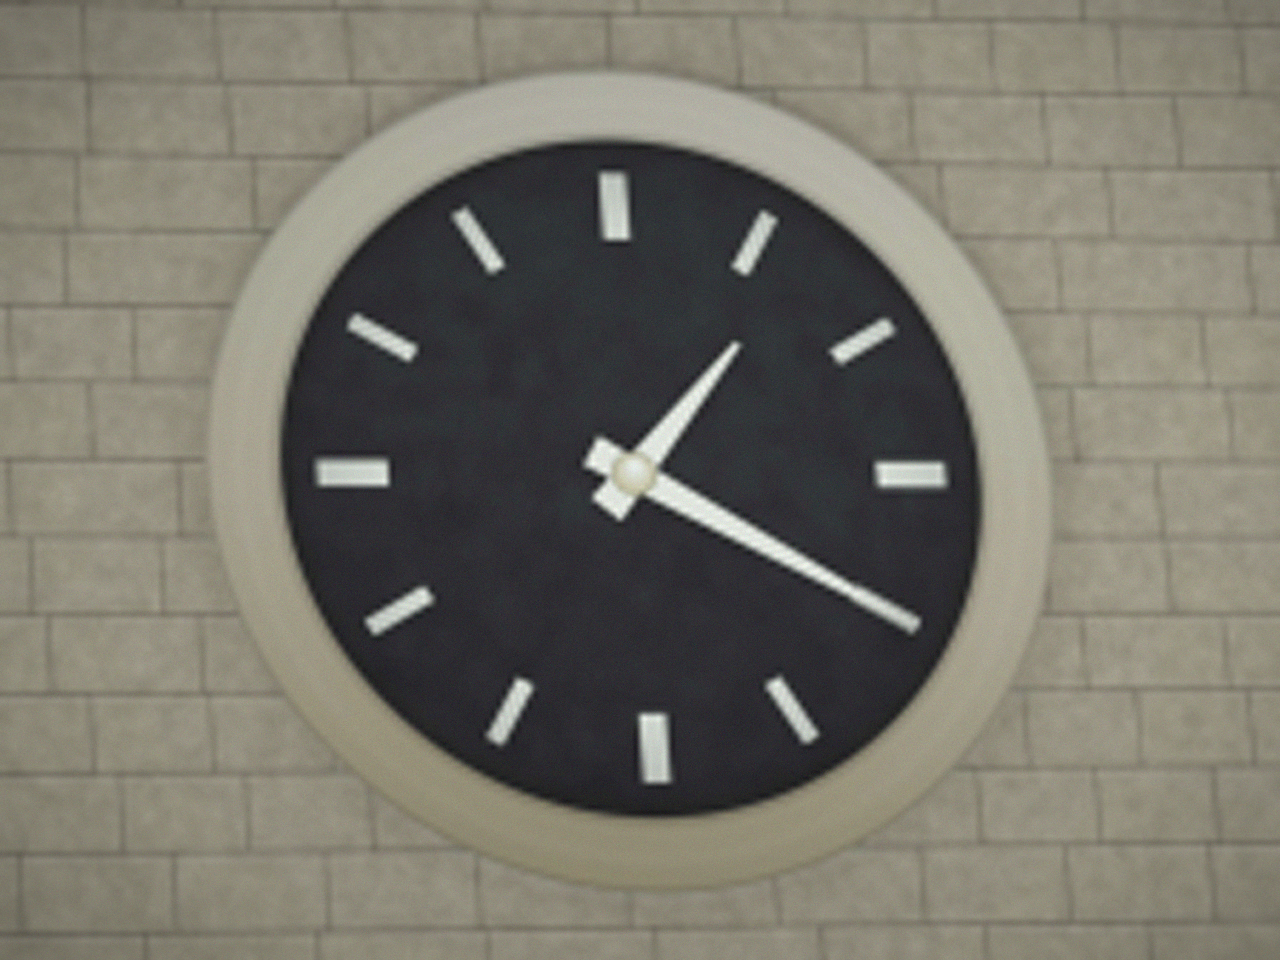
1:20
